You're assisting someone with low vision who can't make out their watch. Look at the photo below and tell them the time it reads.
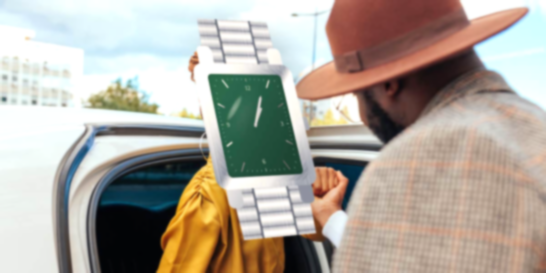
1:04
